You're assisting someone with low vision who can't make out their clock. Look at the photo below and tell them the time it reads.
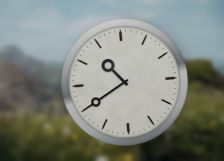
10:40
